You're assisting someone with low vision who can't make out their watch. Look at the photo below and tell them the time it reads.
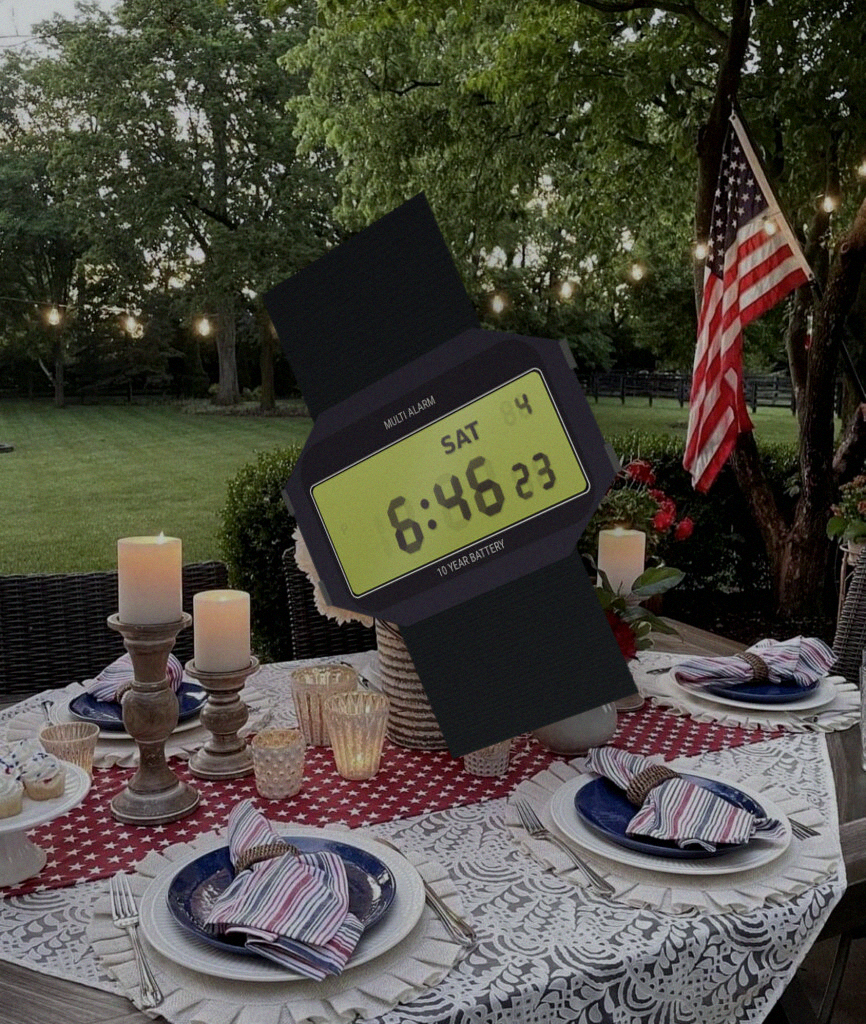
6:46:23
